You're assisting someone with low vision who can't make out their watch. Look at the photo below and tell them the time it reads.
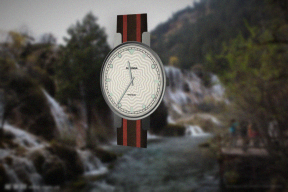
11:36
